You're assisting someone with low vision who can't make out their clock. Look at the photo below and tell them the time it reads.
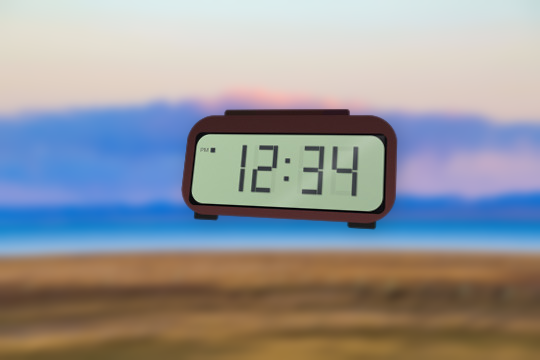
12:34
